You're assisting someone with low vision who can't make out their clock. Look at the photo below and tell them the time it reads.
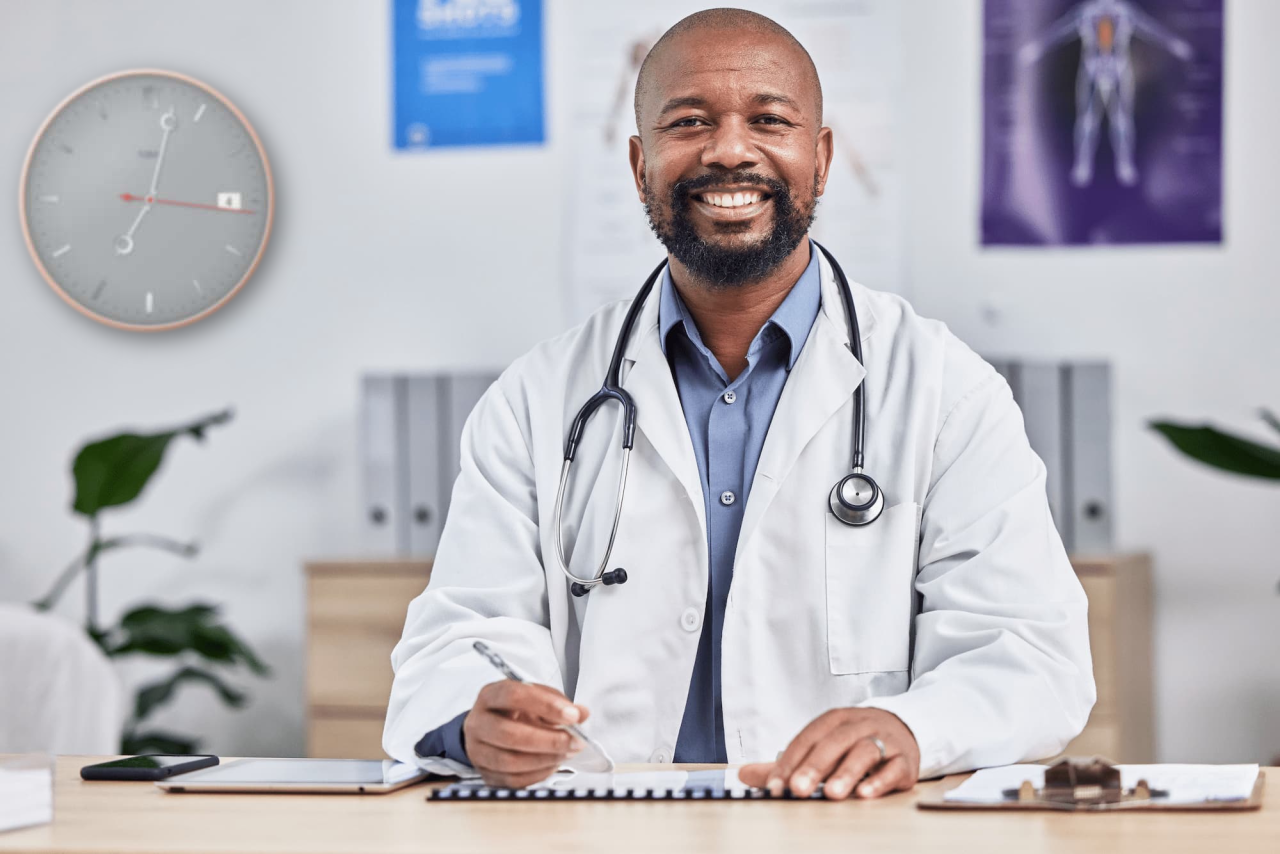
7:02:16
